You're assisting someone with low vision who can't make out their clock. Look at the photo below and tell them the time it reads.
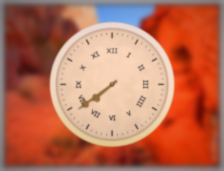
7:39
